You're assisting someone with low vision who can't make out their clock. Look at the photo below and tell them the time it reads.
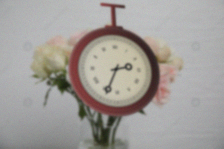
2:34
